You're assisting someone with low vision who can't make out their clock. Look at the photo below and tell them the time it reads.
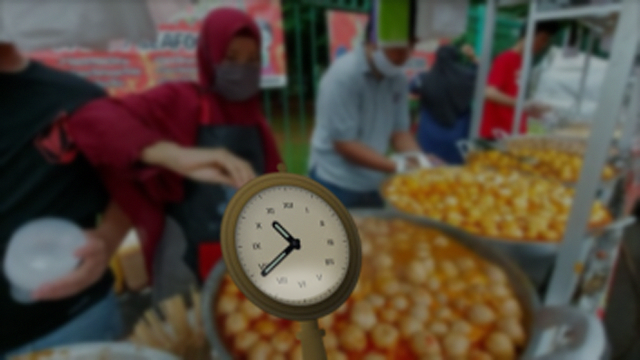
10:39
